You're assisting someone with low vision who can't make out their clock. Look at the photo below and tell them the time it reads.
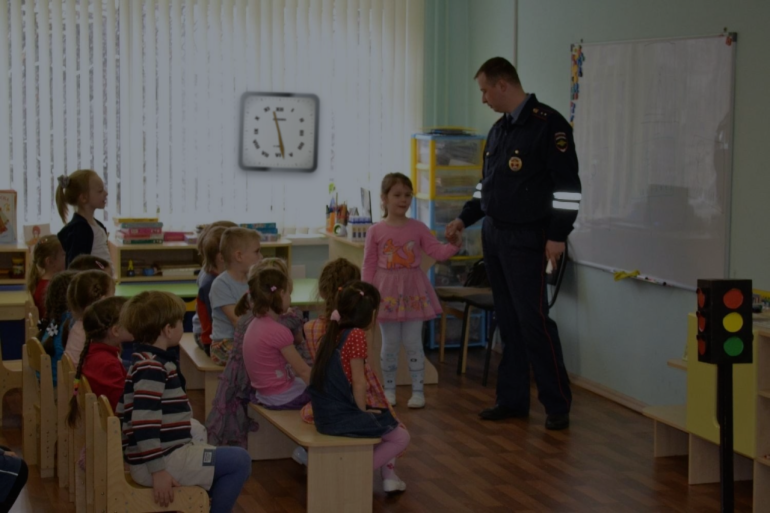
11:28
